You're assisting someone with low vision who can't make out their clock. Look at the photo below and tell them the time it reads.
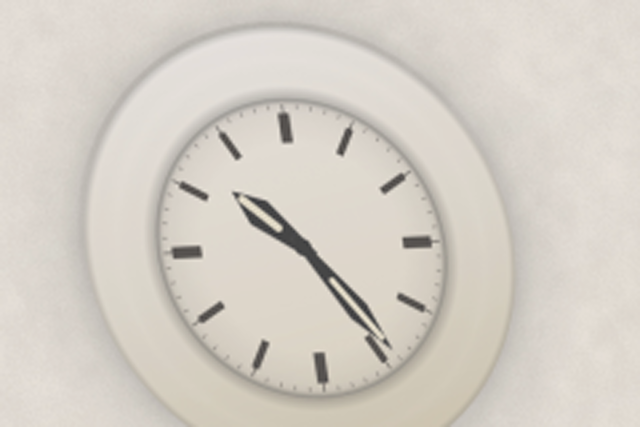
10:24
